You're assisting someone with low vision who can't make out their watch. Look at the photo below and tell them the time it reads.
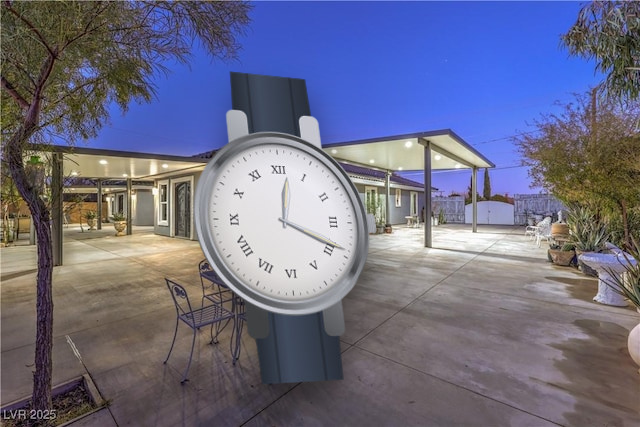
12:19
